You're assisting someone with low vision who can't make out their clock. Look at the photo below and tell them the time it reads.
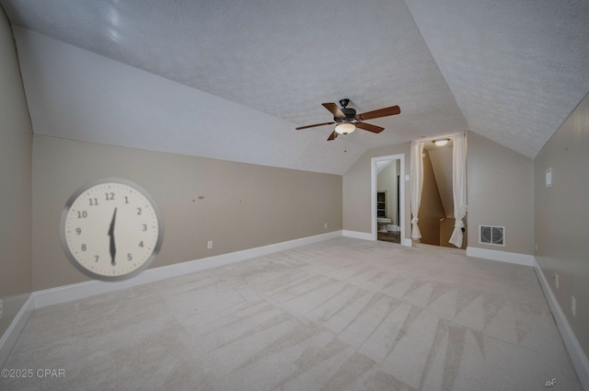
12:30
